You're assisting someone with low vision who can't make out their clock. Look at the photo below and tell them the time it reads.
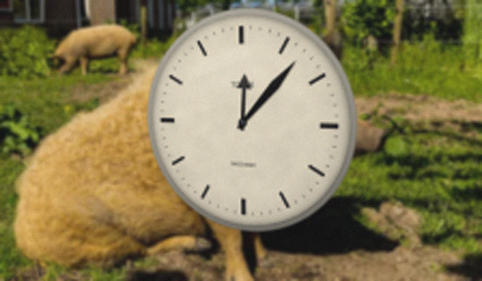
12:07
